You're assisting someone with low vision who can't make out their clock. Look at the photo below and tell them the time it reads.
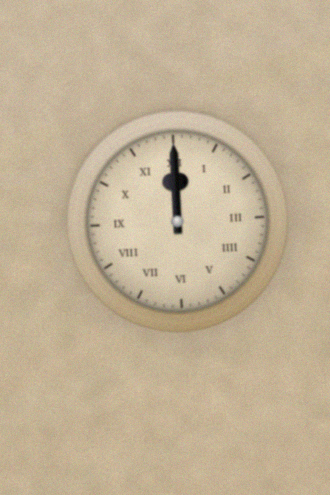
12:00
